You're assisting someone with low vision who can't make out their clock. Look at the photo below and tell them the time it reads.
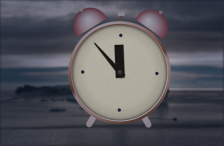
11:53
